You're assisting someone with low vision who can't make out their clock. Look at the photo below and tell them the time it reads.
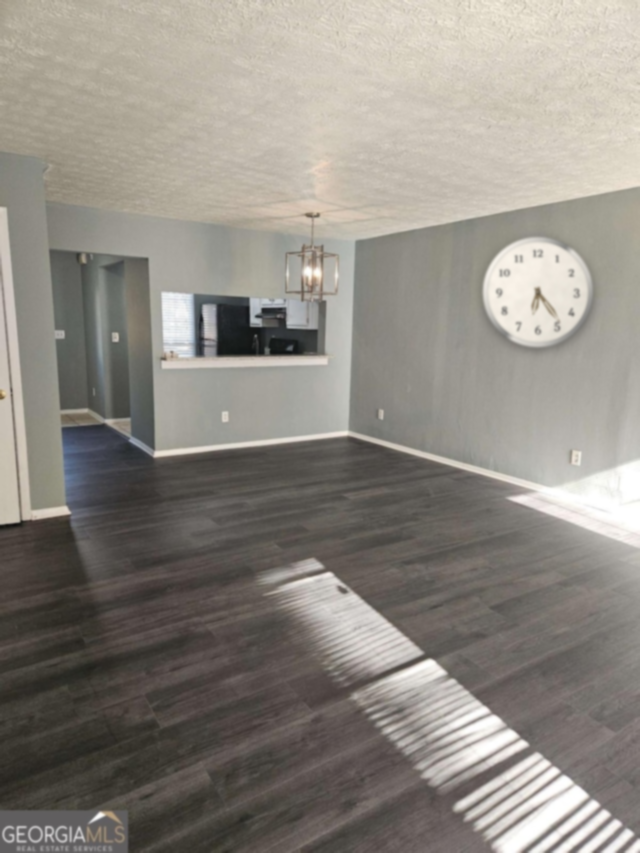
6:24
